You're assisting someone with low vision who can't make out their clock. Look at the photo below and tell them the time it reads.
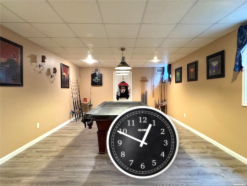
12:49
